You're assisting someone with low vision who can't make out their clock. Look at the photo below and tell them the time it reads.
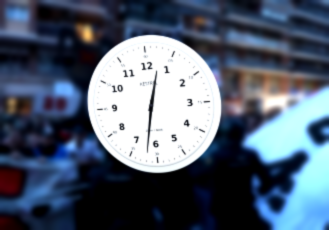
12:32
